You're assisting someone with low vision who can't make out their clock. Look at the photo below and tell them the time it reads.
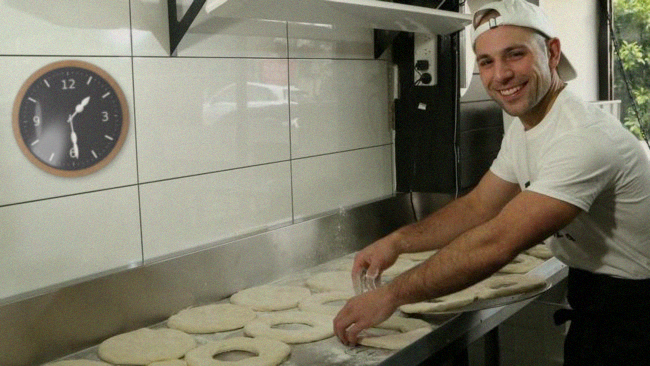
1:29
